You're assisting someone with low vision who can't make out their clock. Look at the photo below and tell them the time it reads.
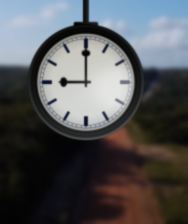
9:00
